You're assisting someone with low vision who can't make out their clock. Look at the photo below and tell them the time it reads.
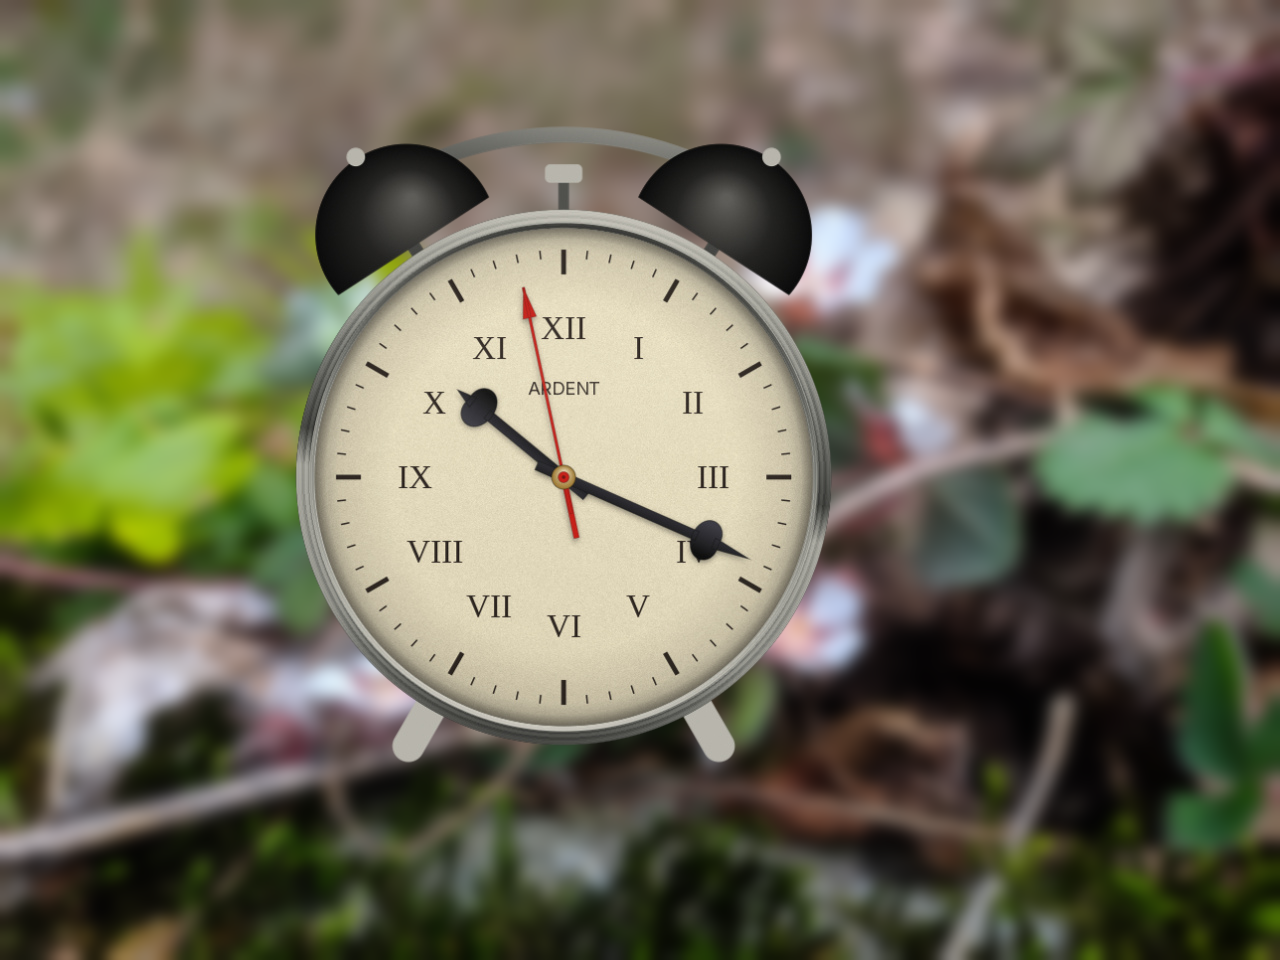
10:18:58
